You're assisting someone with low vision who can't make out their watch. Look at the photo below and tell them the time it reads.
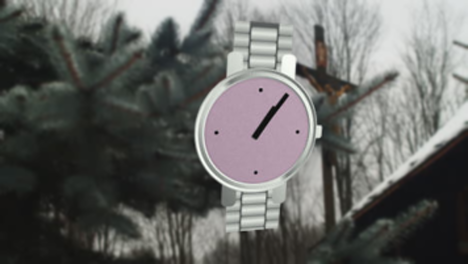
1:06
